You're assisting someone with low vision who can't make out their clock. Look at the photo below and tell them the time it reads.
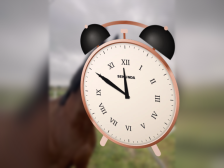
11:50
